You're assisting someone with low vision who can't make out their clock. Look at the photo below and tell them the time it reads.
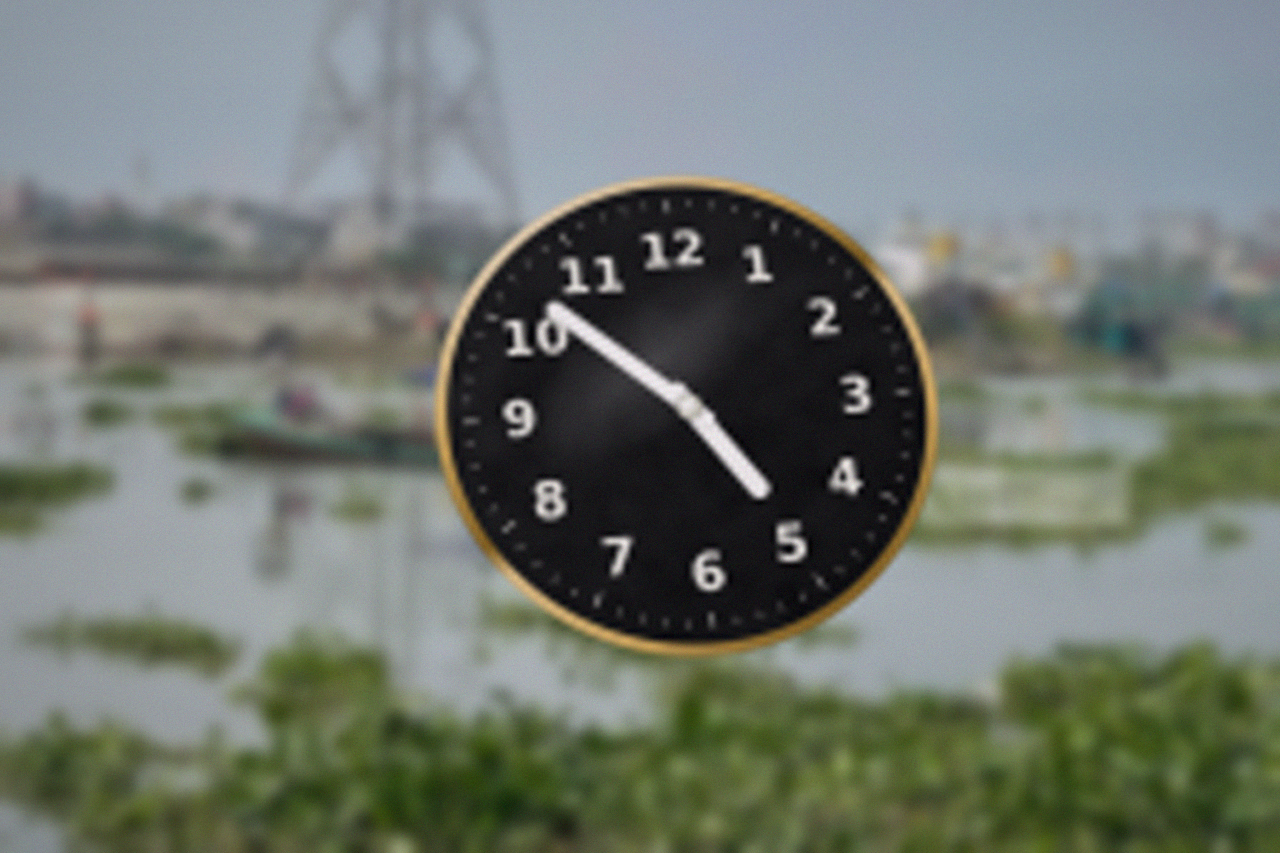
4:52
